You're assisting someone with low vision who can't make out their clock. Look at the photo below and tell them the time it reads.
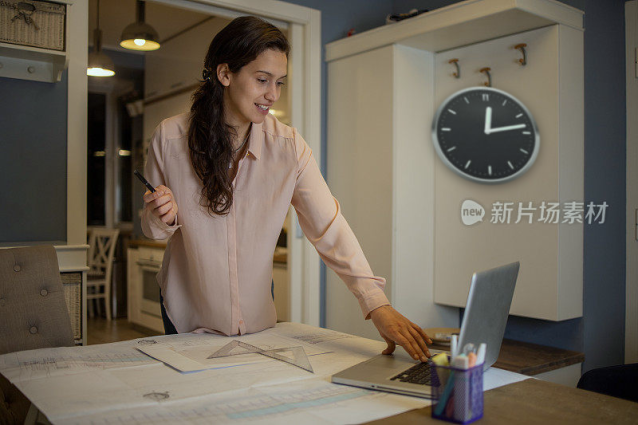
12:13
